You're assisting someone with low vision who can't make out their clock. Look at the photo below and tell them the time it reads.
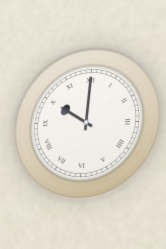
10:00
